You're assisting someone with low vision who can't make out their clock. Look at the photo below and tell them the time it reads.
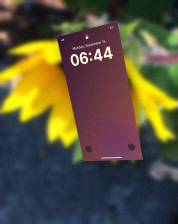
6:44
